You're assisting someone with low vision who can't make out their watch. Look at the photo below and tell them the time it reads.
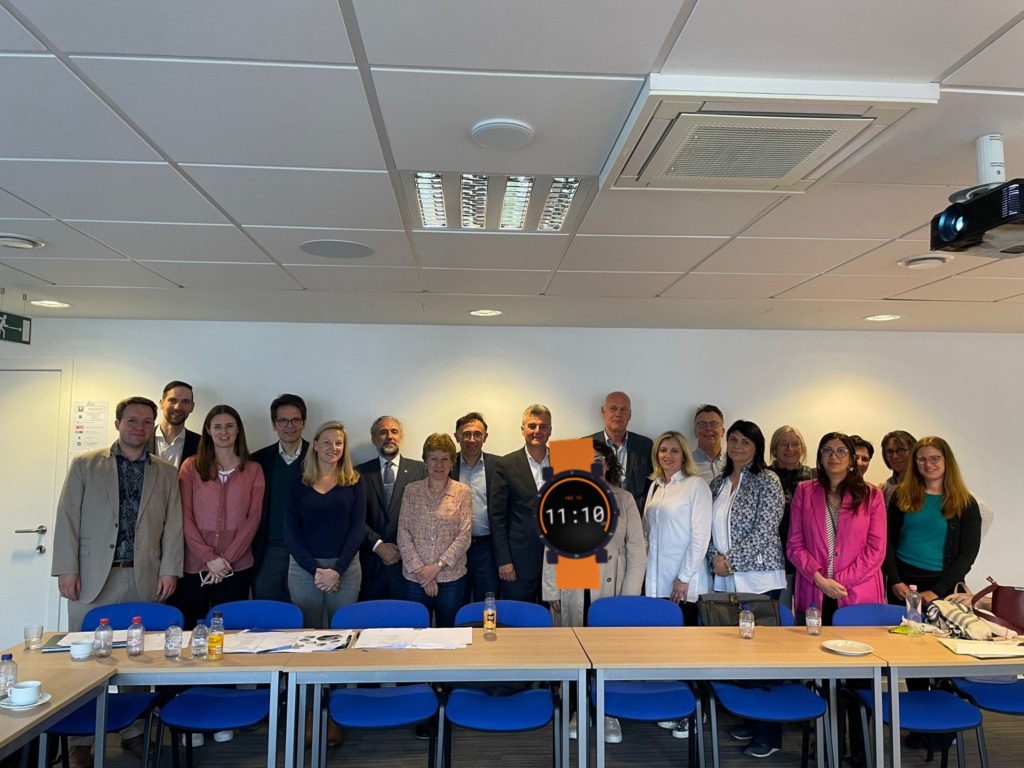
11:10
